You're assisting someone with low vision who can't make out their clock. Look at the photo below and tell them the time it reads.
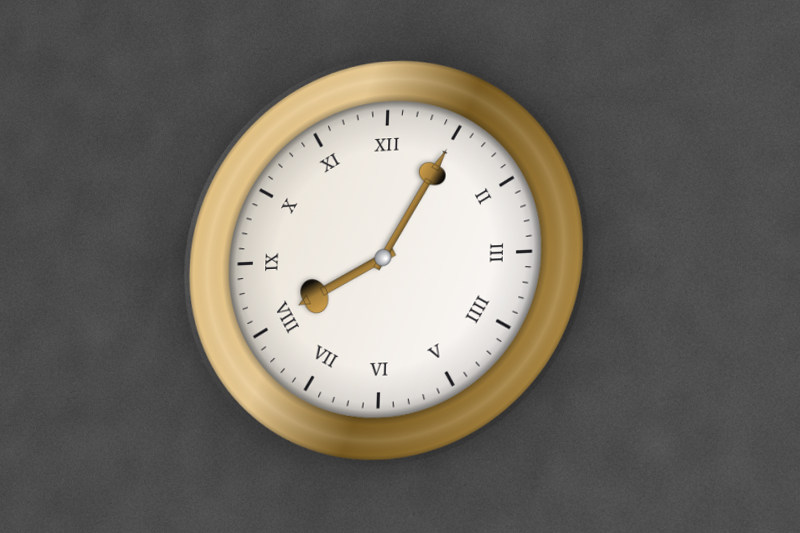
8:05
